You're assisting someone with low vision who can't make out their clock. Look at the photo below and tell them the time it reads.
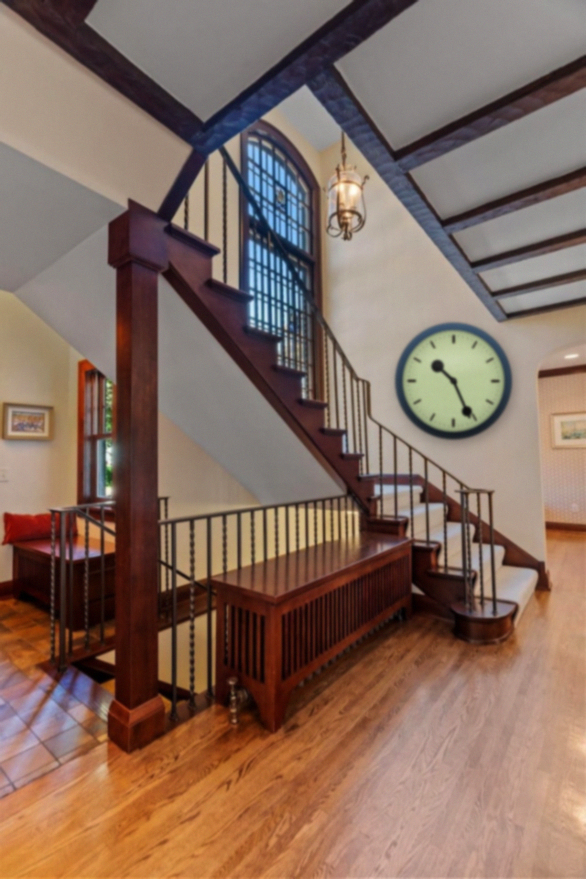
10:26
